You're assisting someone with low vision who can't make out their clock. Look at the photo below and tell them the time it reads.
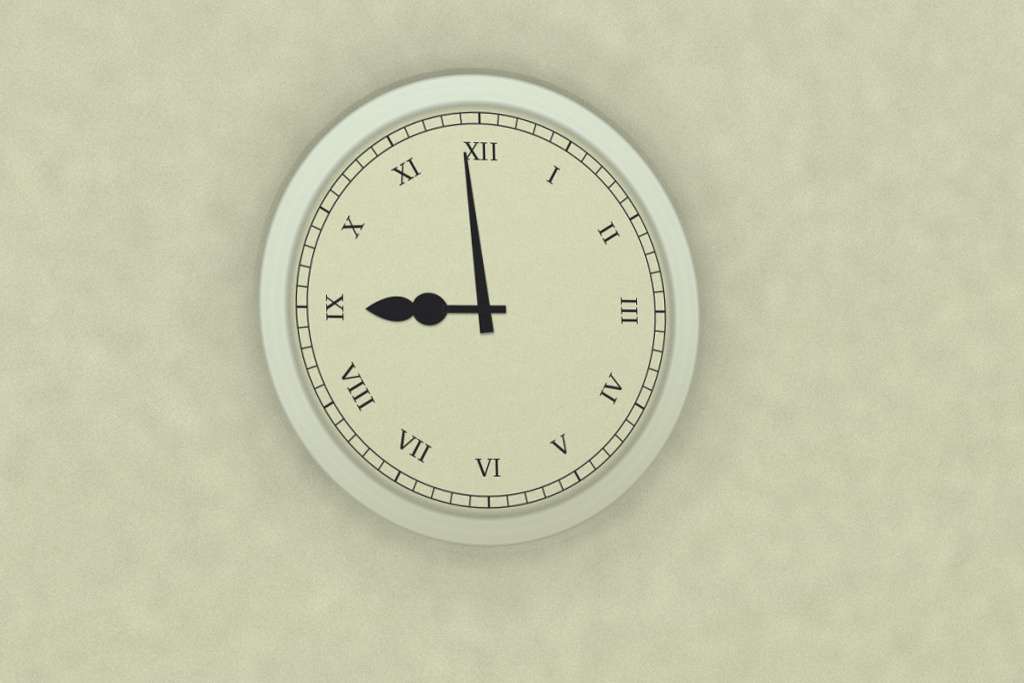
8:59
